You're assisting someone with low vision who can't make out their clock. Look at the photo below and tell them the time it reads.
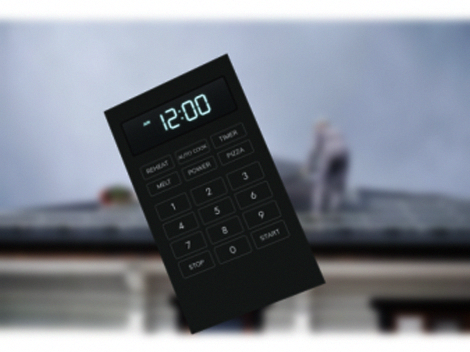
12:00
